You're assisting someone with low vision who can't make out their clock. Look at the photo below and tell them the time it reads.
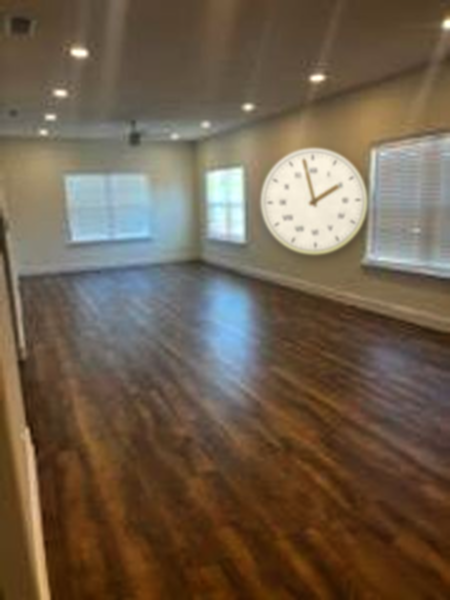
1:58
